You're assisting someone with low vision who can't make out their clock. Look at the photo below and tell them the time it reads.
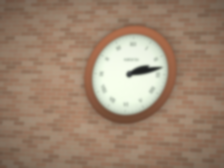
2:13
